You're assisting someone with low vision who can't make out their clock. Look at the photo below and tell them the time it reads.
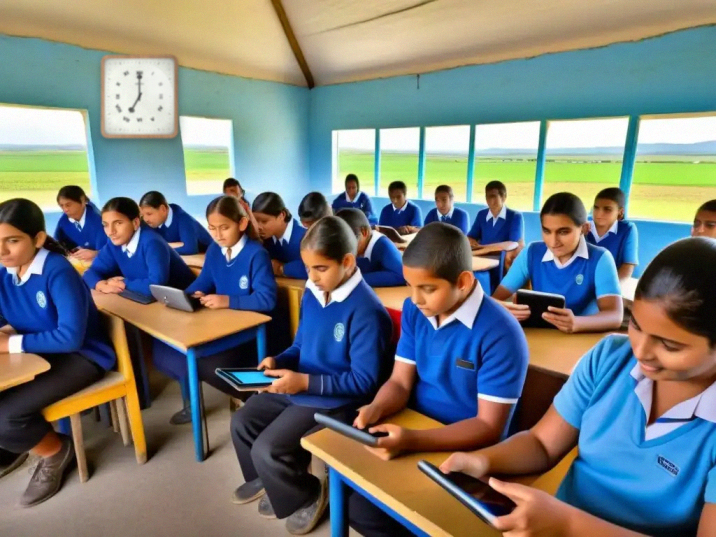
7:00
